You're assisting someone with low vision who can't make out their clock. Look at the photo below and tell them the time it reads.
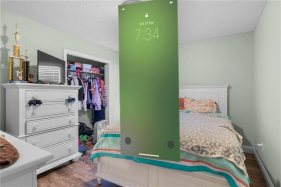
7:34
